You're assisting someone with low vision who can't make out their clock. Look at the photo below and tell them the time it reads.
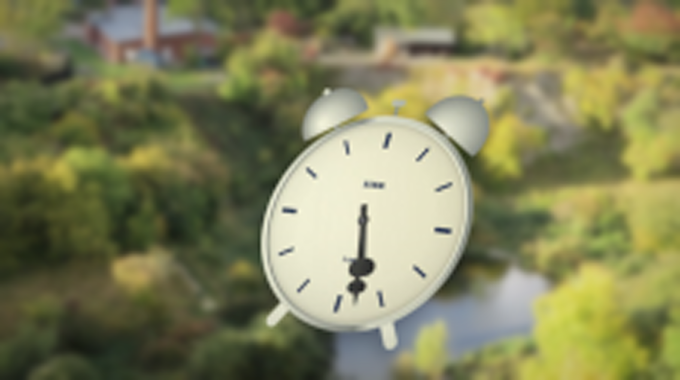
5:28
